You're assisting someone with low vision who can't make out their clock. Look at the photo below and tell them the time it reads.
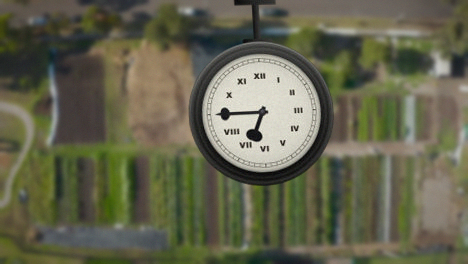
6:45
